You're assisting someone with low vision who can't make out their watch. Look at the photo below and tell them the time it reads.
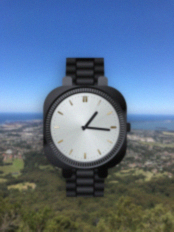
1:16
